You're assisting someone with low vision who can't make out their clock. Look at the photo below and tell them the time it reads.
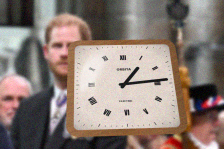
1:14
